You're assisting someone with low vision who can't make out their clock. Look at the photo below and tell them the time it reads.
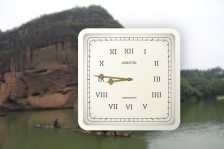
8:46
